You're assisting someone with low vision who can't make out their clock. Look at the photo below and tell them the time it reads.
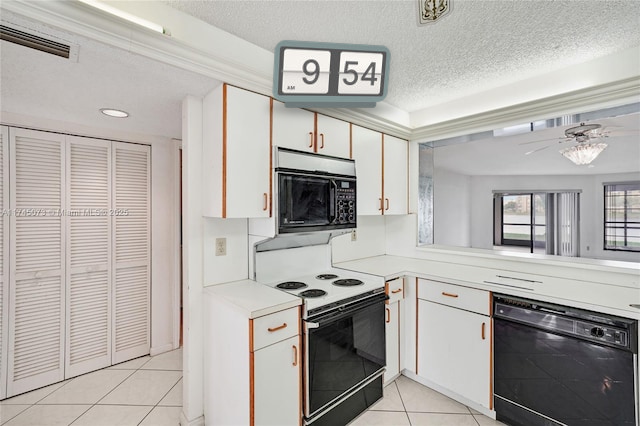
9:54
